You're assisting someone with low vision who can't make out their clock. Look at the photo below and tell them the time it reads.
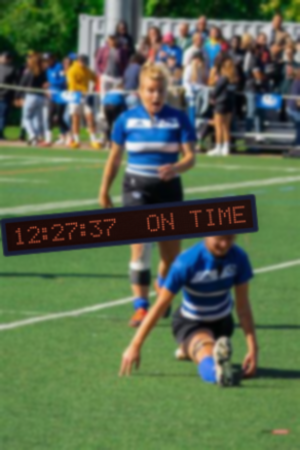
12:27:37
